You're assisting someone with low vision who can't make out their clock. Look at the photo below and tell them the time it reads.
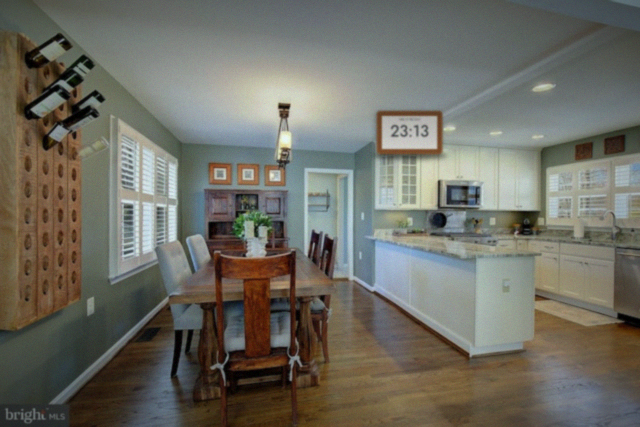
23:13
